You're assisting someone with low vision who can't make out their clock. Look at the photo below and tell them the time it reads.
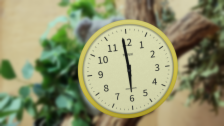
5:59
